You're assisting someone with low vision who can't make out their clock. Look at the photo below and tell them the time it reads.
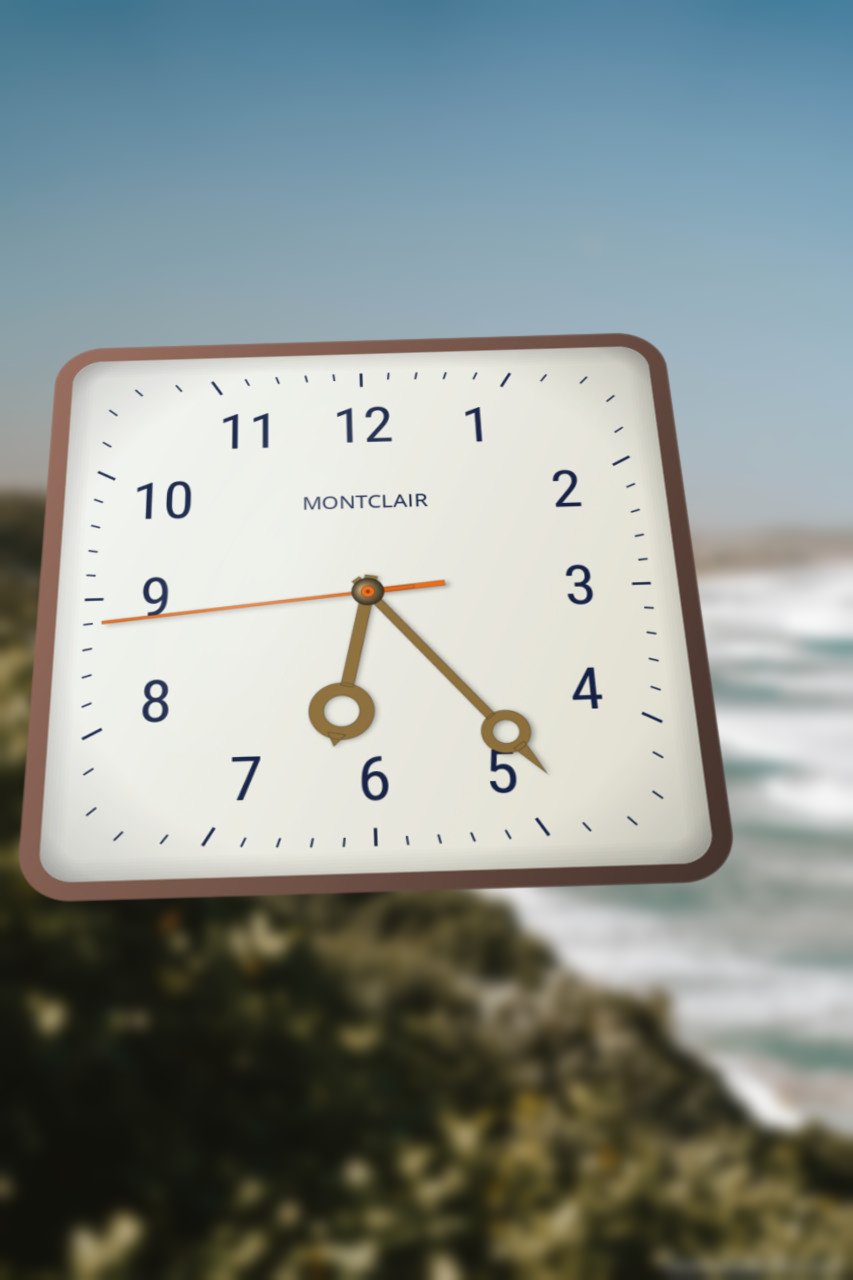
6:23:44
